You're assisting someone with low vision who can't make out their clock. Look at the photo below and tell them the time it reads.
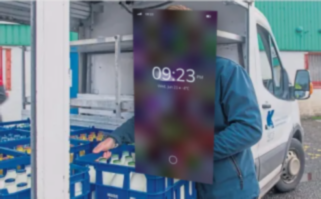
9:23
